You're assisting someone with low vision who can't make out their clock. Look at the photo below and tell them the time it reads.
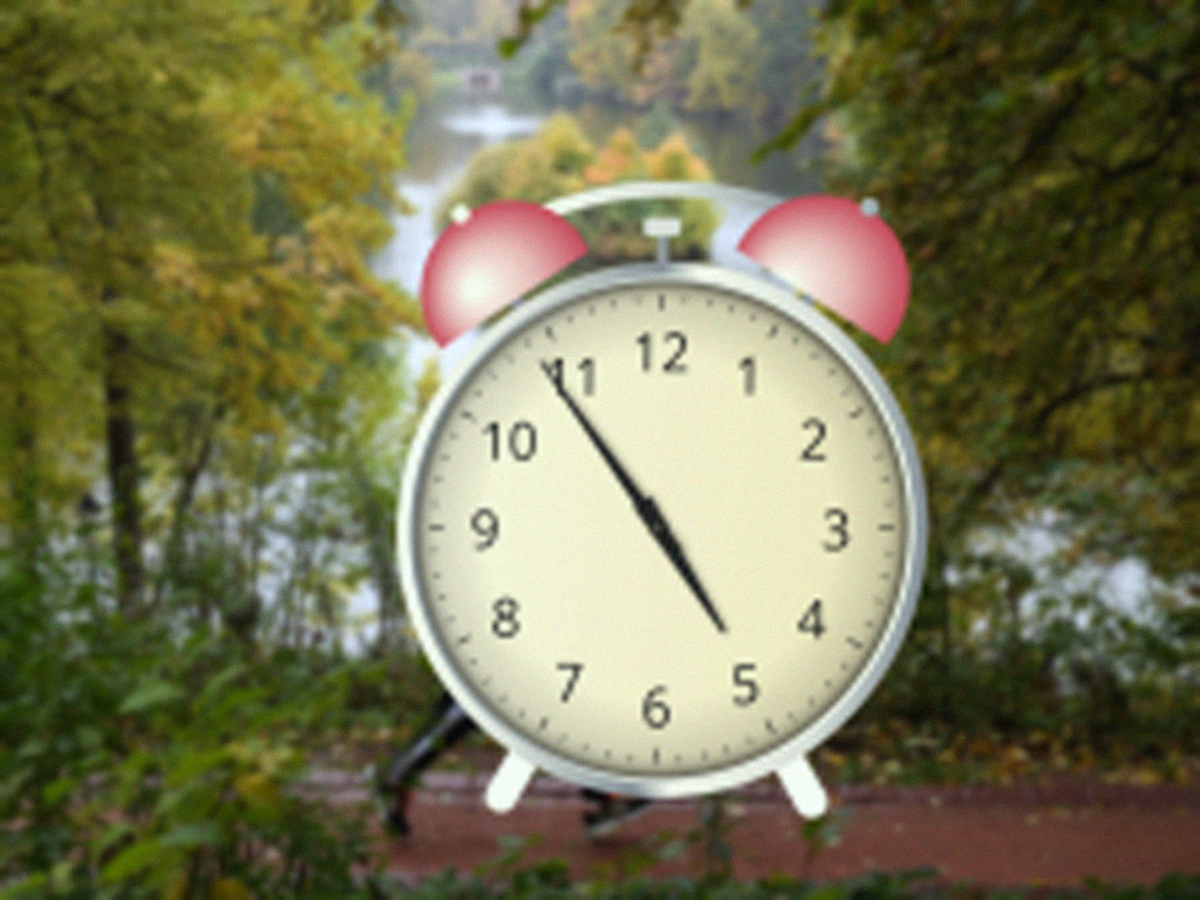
4:54
